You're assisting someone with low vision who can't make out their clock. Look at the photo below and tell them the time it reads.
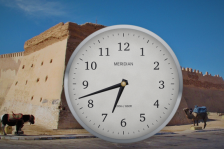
6:42
